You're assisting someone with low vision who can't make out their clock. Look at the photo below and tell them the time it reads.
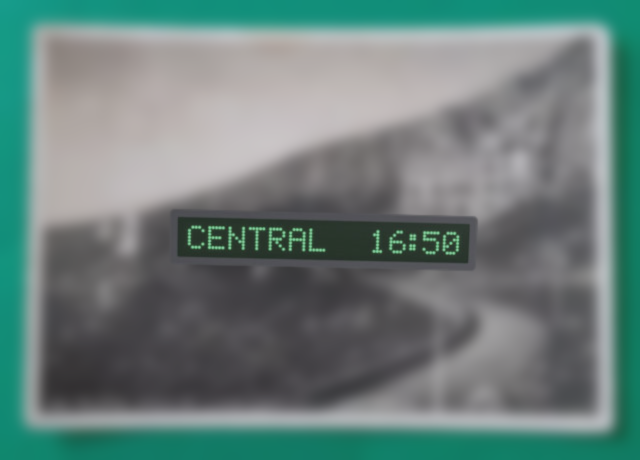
16:50
